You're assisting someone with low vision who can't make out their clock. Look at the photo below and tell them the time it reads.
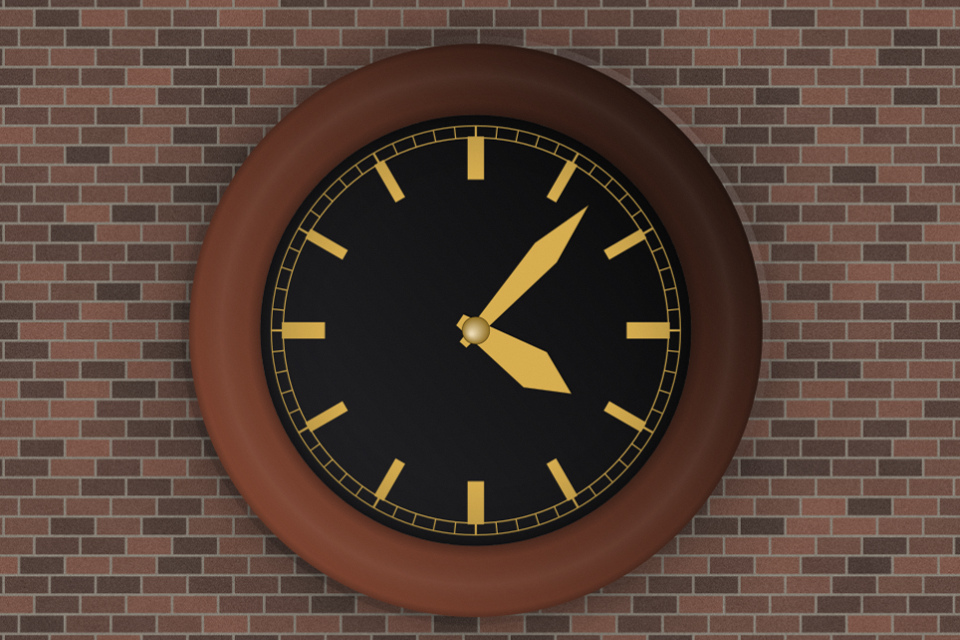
4:07
